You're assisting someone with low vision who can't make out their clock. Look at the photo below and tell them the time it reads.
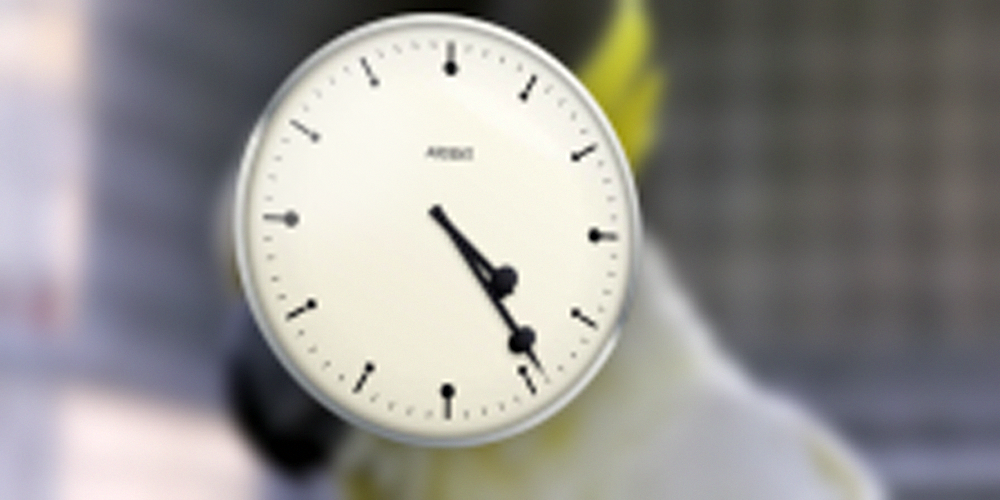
4:24
